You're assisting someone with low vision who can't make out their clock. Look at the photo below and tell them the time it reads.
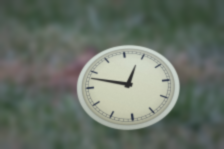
12:48
